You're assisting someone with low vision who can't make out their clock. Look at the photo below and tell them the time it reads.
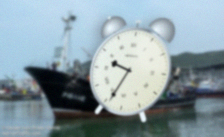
9:34
